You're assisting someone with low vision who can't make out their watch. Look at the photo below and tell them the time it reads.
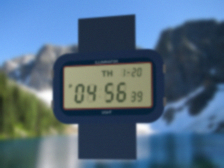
4:56
